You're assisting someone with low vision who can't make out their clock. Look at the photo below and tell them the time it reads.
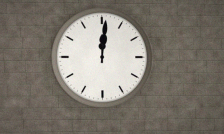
12:01
